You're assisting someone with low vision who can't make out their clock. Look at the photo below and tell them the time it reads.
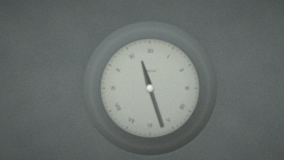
11:27
